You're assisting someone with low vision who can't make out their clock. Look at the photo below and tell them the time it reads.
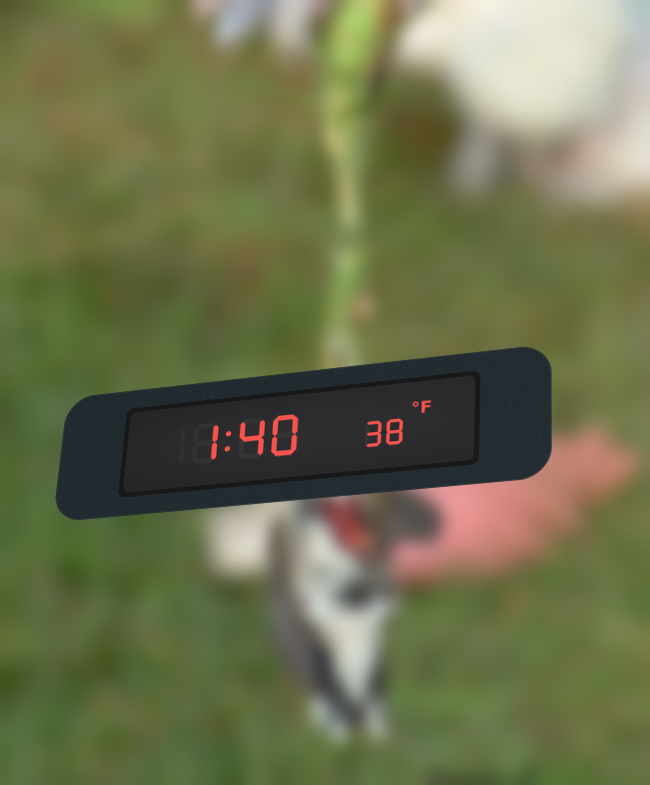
1:40
